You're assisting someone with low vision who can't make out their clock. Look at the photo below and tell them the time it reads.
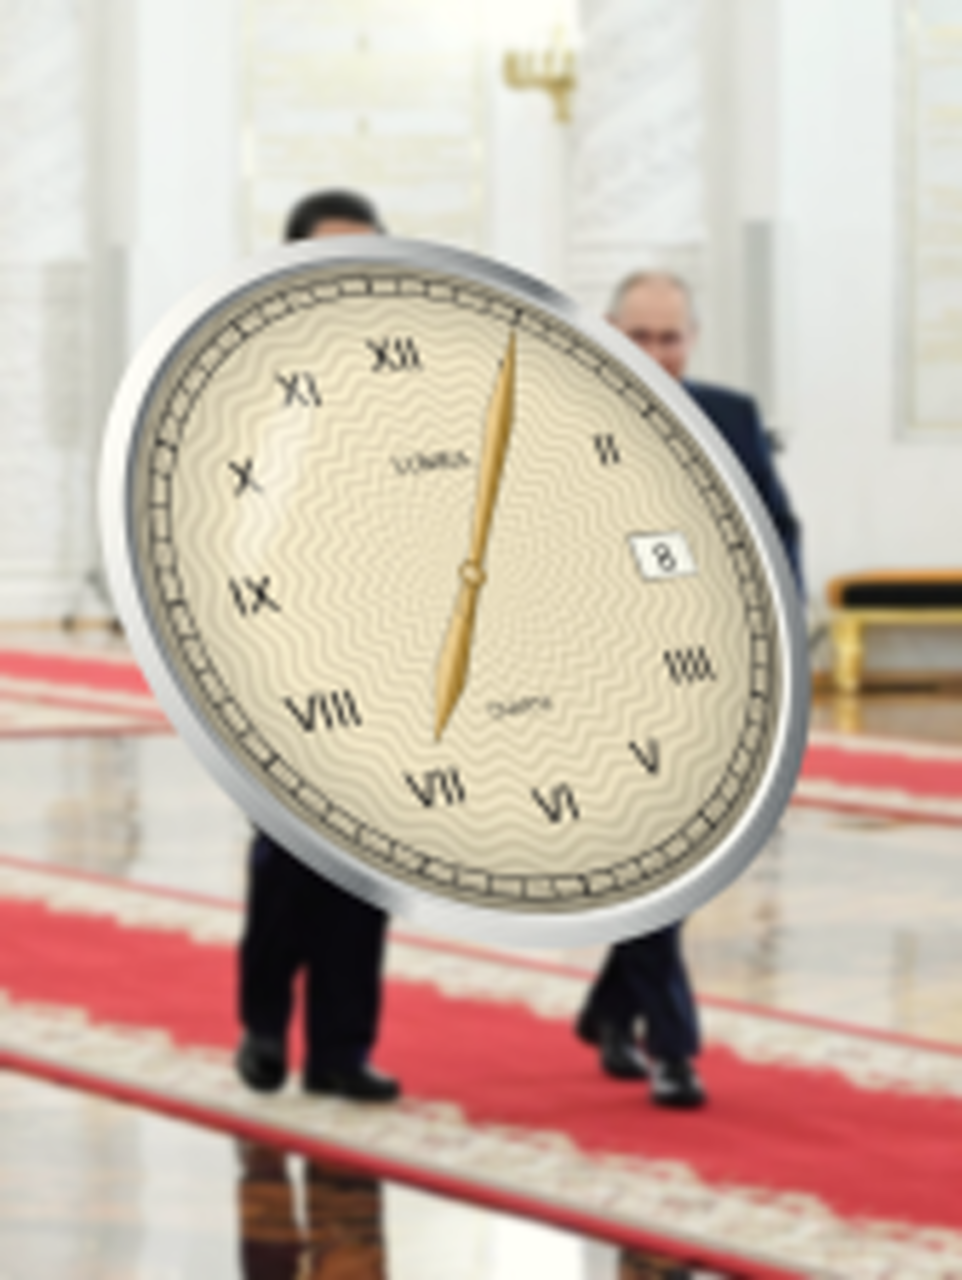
7:05
